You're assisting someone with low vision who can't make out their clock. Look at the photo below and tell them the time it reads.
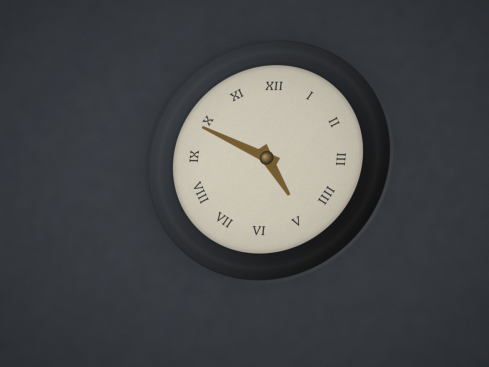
4:49
